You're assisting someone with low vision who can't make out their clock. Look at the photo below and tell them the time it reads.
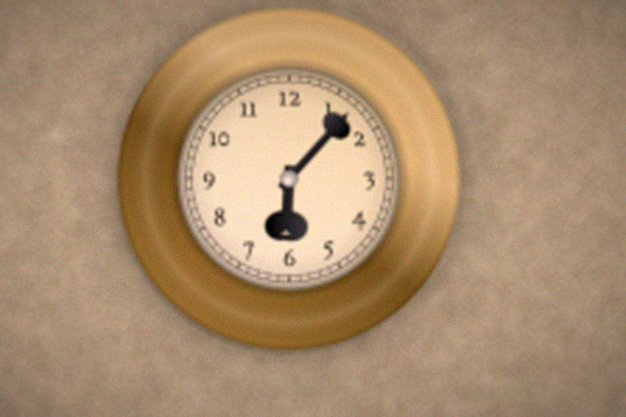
6:07
